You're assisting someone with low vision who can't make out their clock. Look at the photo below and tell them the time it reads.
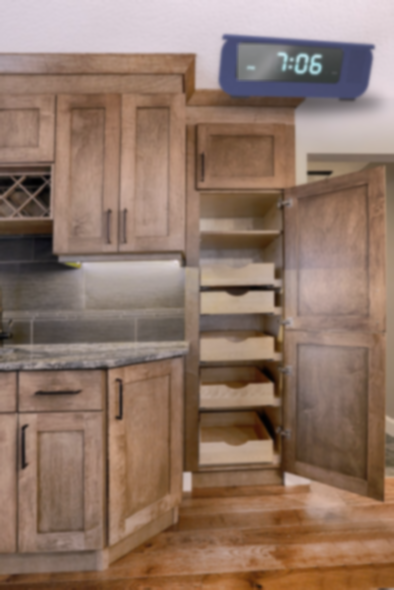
7:06
